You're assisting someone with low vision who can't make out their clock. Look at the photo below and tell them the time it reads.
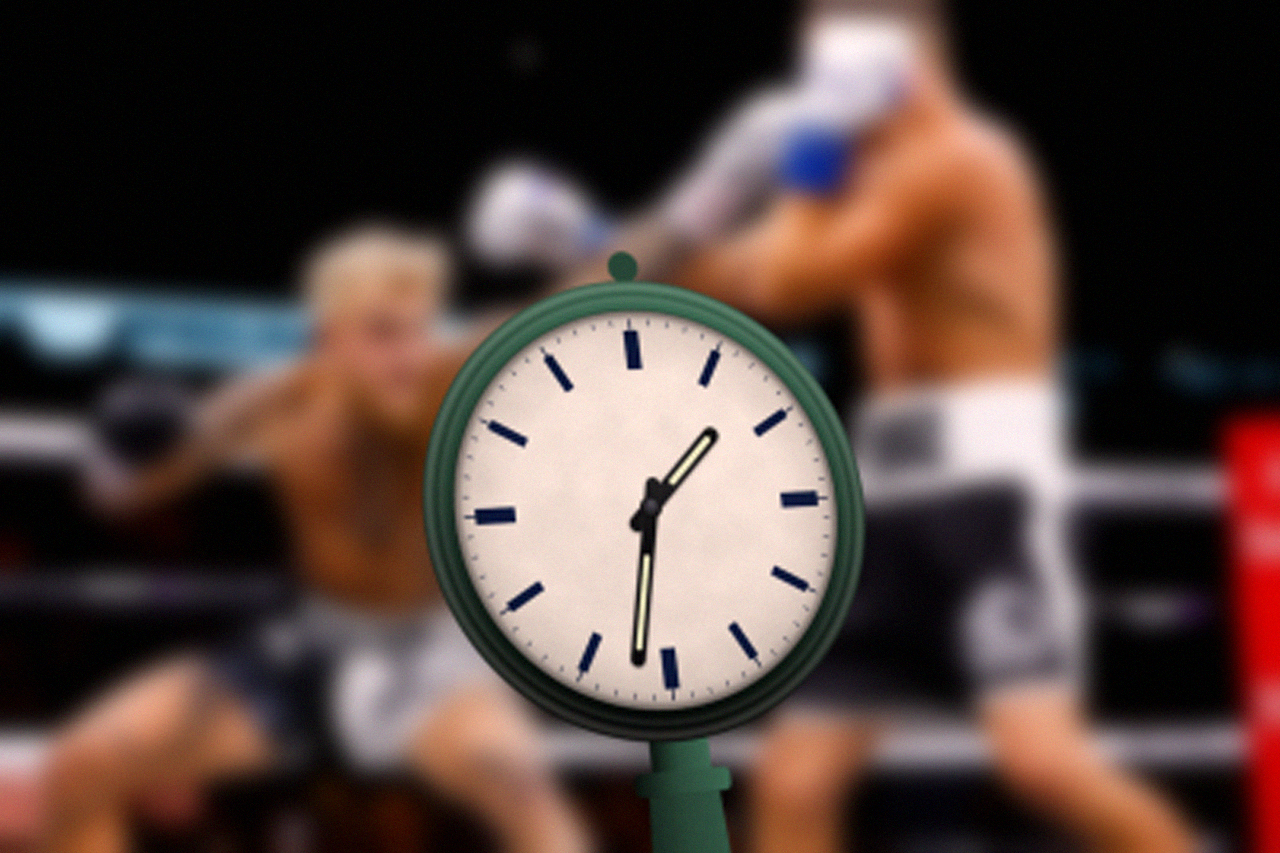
1:32
